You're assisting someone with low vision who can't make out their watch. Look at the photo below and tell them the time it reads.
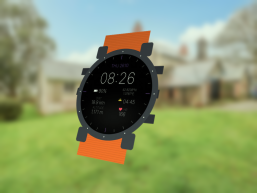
8:26
